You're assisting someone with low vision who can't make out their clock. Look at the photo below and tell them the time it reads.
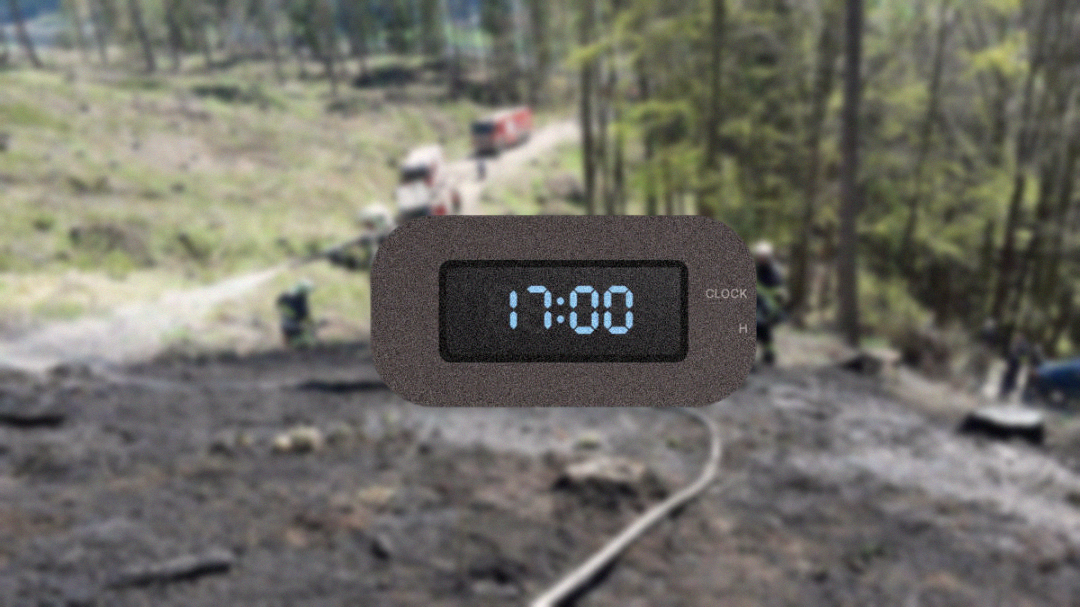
17:00
